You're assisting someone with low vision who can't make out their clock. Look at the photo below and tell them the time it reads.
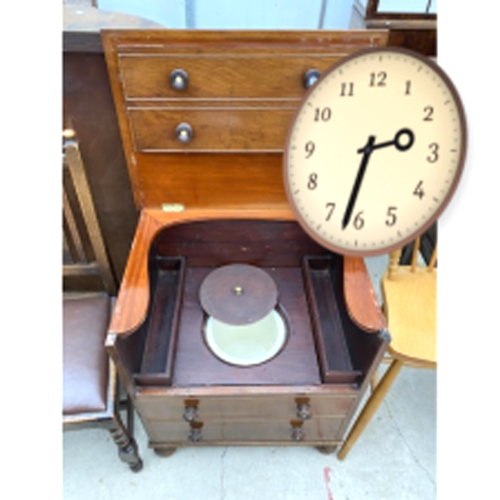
2:32
